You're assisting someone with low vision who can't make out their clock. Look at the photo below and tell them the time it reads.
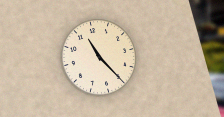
11:25
